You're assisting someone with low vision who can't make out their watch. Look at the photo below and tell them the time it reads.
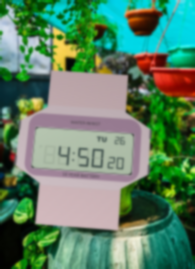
4:50:20
